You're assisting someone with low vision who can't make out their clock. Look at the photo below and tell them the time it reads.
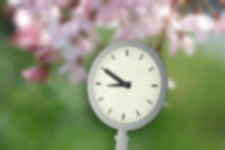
8:50
